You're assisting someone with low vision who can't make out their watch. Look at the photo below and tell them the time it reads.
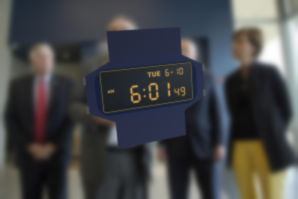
6:01
